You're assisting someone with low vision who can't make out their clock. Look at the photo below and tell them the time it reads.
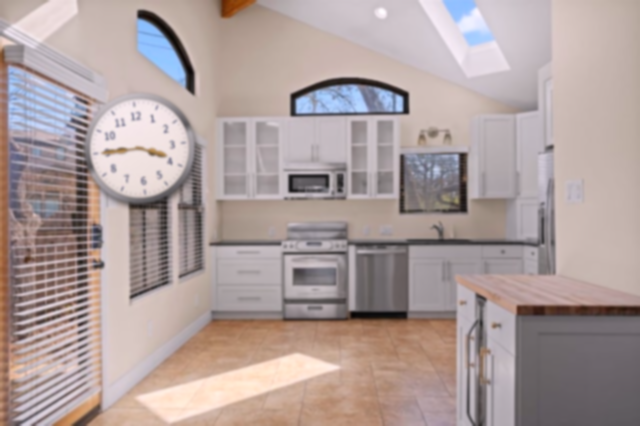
3:45
